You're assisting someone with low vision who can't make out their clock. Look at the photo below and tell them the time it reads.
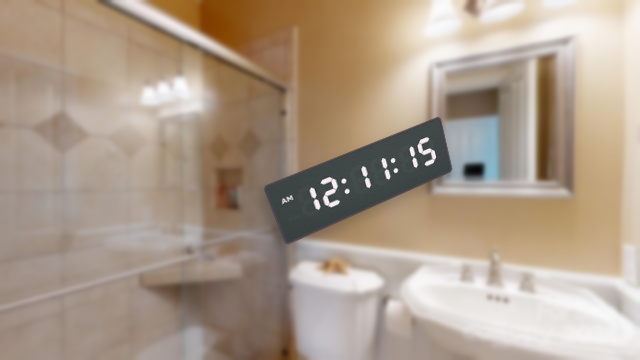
12:11:15
